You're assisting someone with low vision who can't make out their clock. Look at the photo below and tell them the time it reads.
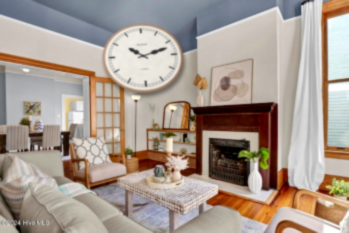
10:12
